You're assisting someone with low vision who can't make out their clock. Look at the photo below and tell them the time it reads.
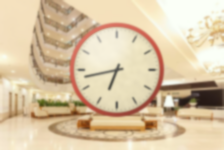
6:43
